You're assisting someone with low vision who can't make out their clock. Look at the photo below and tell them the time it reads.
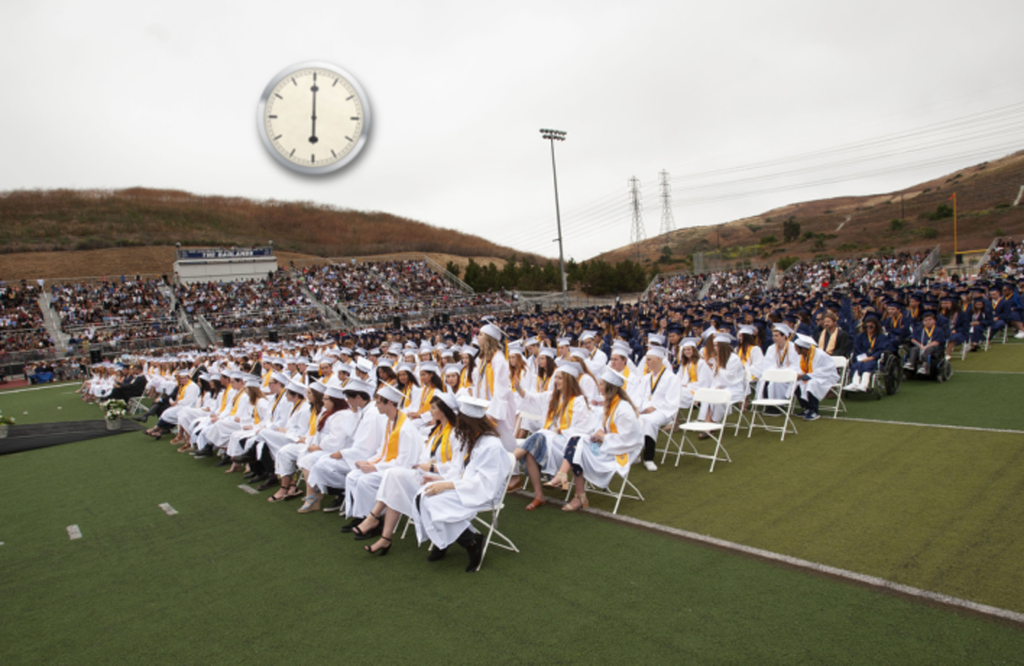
6:00
